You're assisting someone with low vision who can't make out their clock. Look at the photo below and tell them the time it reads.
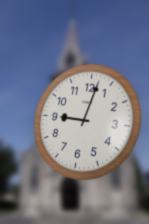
9:02
